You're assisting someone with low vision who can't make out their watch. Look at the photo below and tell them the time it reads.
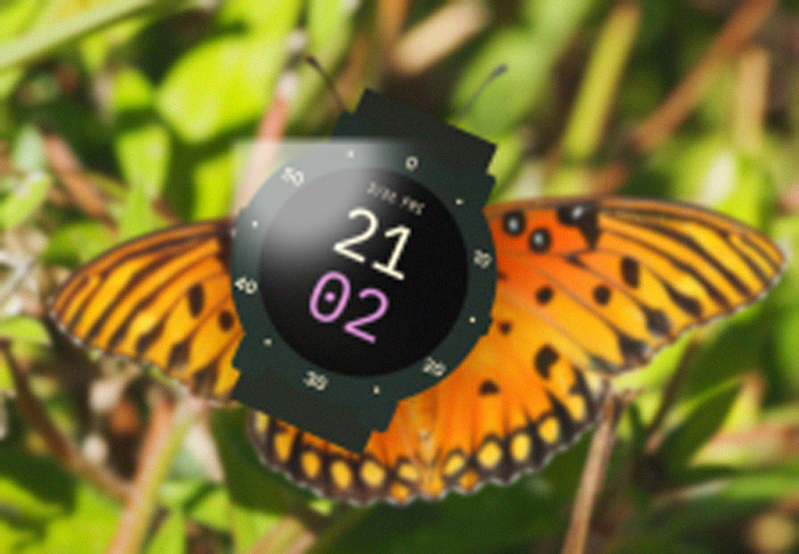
21:02
